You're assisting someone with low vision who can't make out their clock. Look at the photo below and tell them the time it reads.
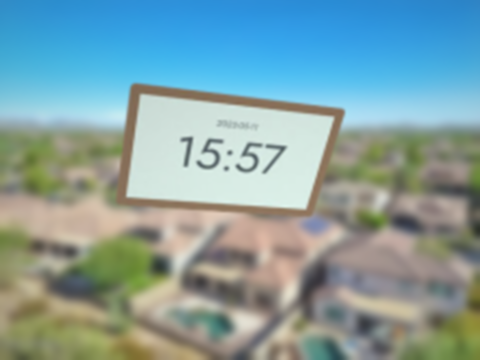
15:57
